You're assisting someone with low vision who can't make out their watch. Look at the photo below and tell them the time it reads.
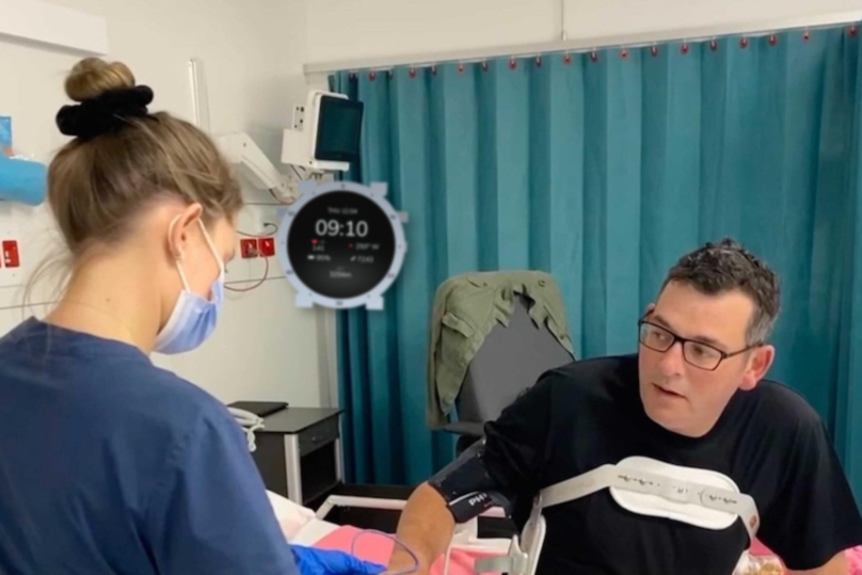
9:10
